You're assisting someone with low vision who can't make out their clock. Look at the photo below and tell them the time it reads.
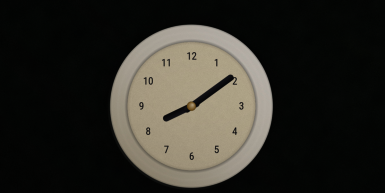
8:09
